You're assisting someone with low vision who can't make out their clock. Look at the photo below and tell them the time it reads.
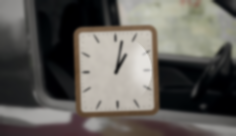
1:02
